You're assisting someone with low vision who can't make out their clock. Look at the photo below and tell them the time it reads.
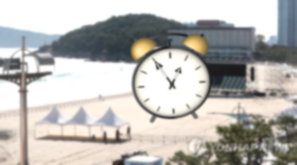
12:55
